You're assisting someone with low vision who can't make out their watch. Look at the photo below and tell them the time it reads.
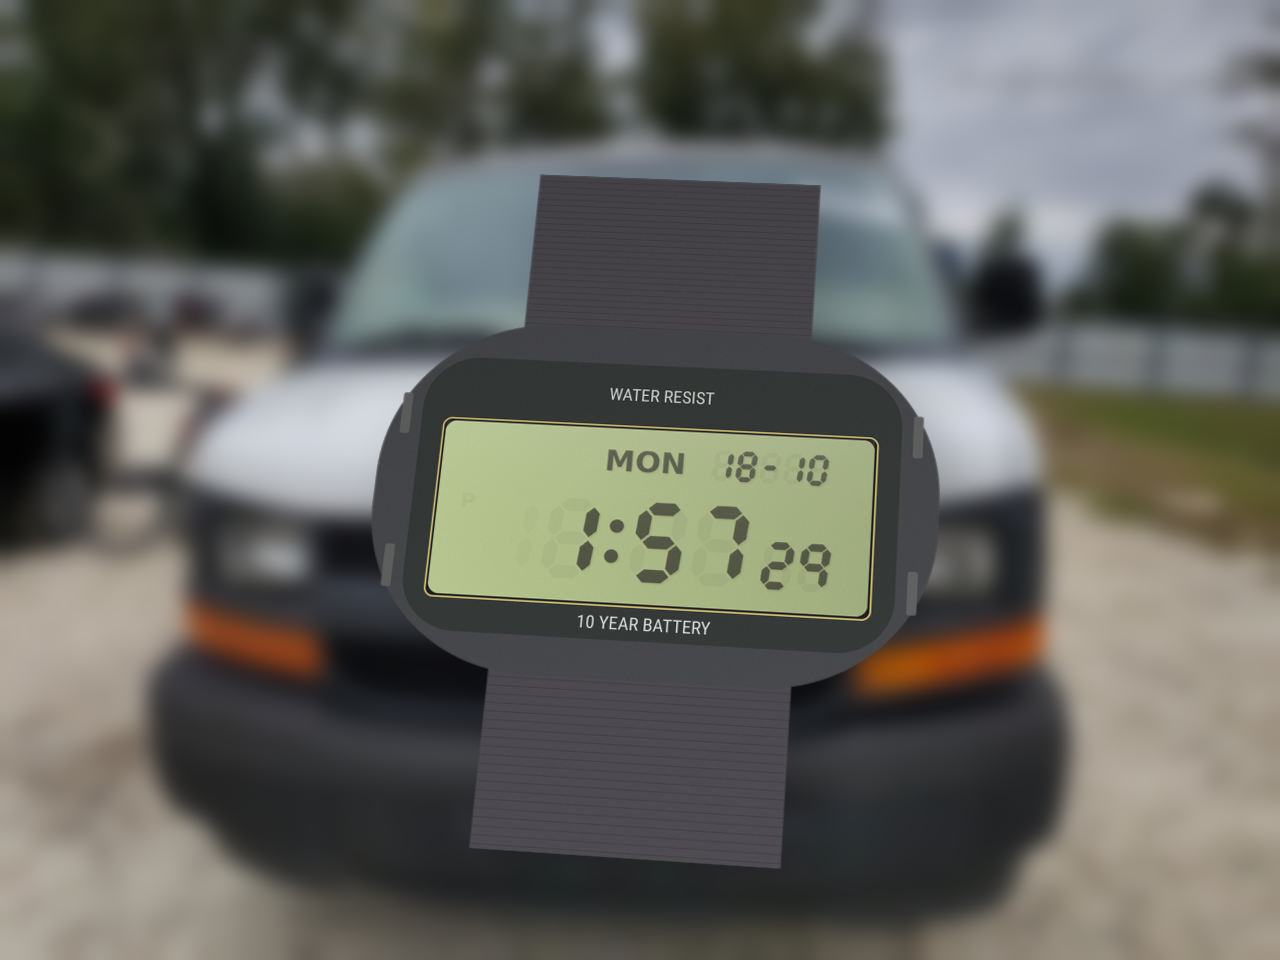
1:57:29
